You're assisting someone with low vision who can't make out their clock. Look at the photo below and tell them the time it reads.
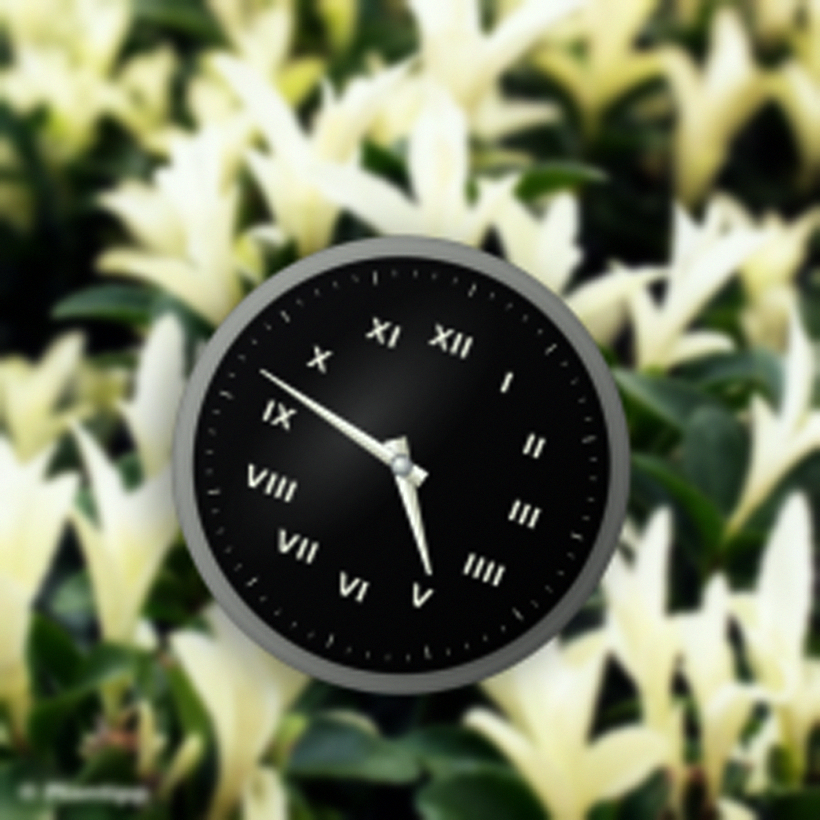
4:47
